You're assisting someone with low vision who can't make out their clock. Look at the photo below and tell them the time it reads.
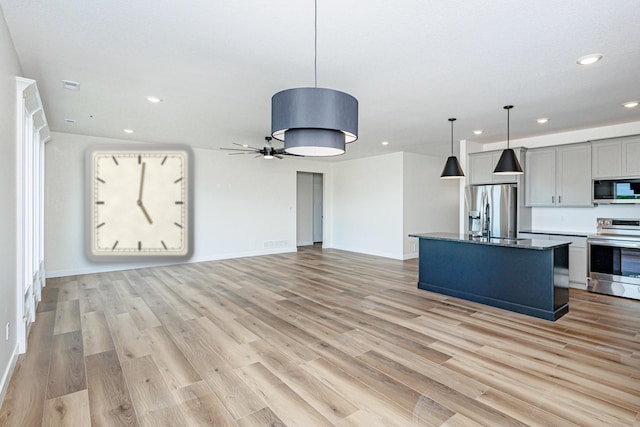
5:01
